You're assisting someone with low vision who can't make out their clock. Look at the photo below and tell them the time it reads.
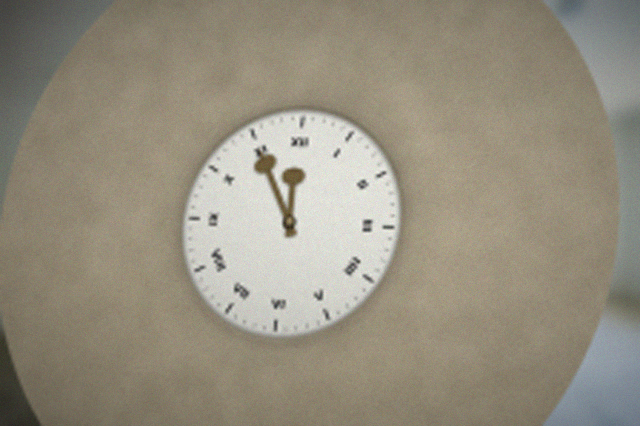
11:55
